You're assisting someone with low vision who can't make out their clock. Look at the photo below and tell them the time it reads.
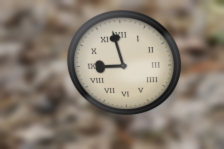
8:58
